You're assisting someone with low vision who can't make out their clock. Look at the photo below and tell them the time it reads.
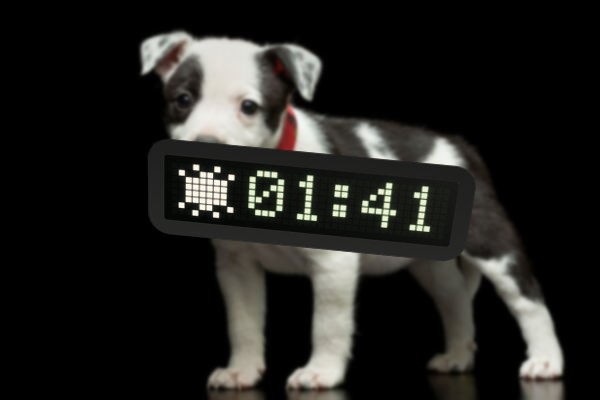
1:41
